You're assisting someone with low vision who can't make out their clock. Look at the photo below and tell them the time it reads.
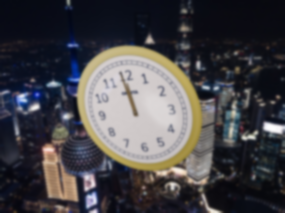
11:59
